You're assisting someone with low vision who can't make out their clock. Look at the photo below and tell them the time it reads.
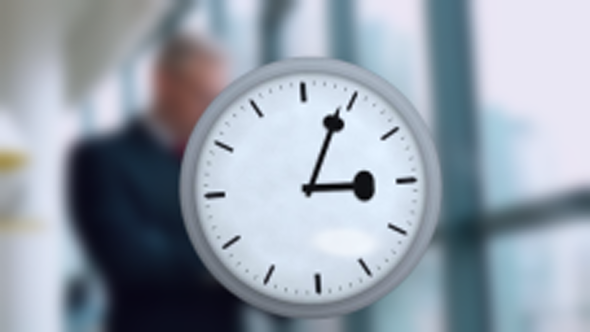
3:04
